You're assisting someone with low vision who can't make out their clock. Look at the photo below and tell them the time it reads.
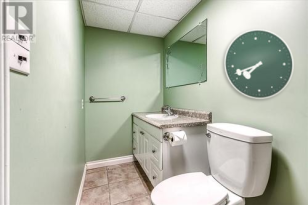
7:42
